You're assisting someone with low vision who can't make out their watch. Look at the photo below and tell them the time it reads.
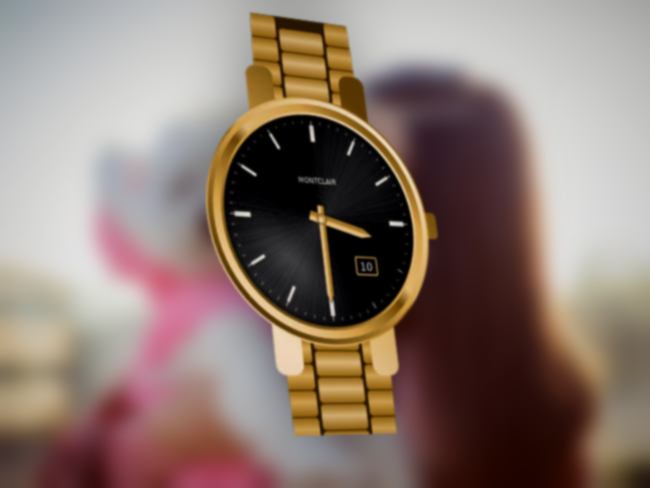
3:30
